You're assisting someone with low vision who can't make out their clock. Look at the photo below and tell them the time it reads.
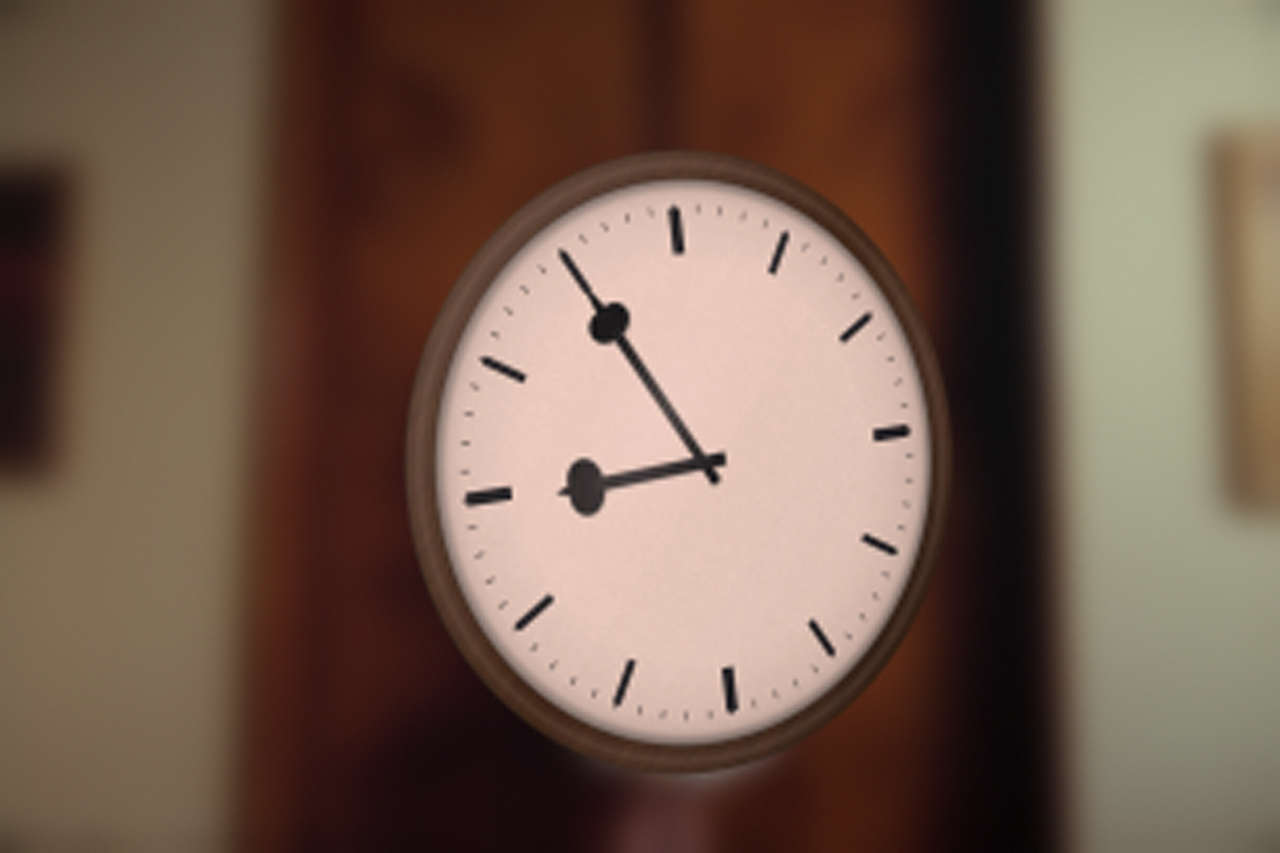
8:55
